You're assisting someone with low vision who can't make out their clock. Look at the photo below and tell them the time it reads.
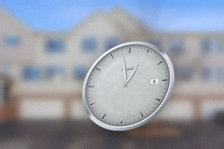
12:58
